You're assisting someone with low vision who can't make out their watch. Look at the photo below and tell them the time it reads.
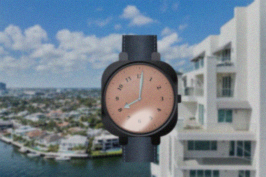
8:01
